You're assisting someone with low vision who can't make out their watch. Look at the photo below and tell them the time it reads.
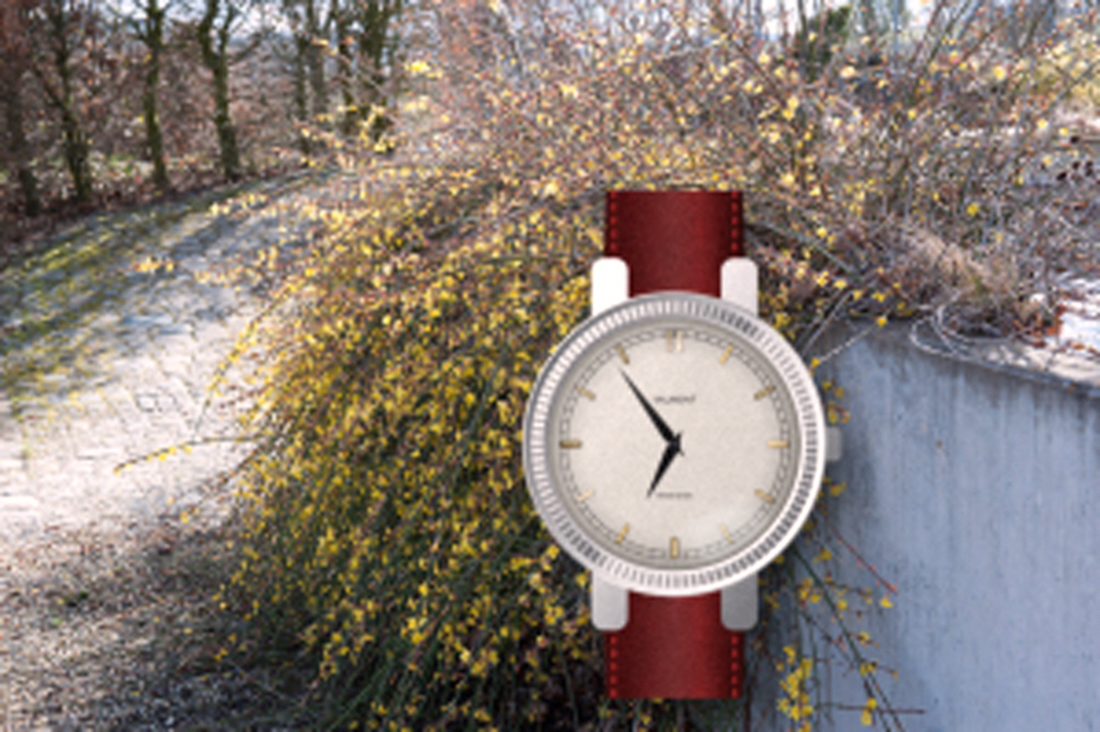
6:54
